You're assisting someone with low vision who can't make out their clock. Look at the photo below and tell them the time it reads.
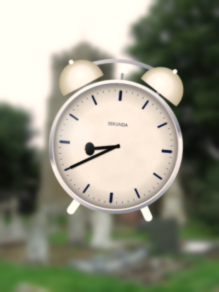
8:40
